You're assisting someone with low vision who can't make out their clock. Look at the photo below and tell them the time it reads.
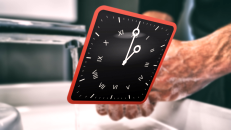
1:00
